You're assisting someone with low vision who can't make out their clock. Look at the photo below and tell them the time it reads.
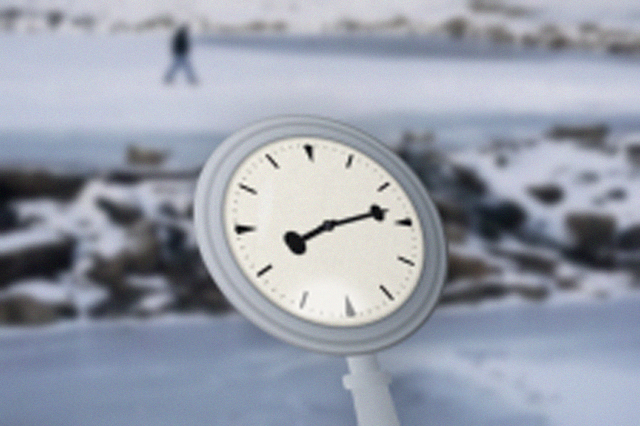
8:13
